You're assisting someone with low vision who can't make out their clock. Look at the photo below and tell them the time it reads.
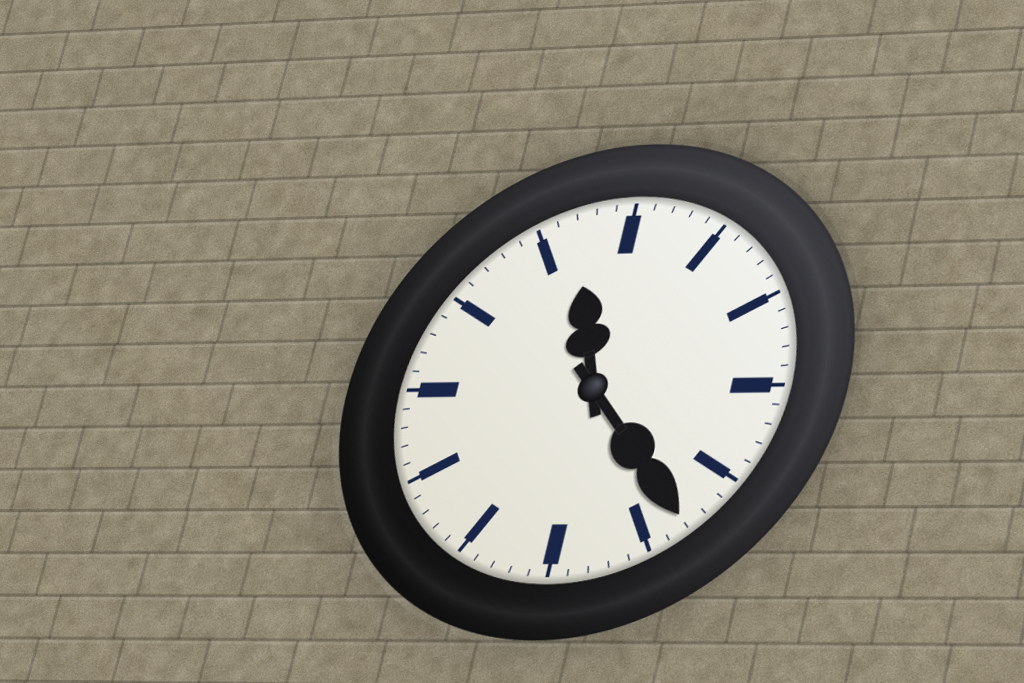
11:23
